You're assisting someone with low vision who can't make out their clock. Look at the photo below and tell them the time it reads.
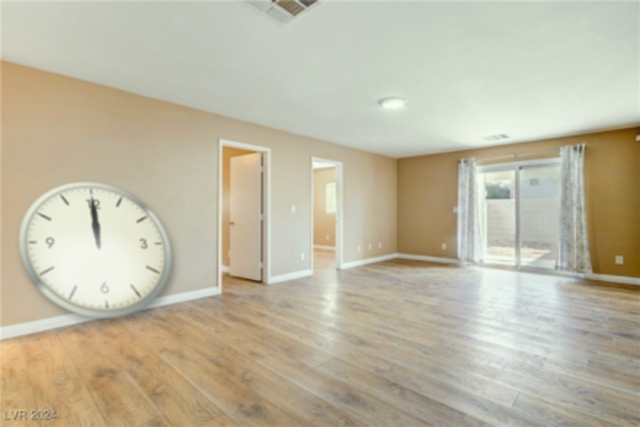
12:00
